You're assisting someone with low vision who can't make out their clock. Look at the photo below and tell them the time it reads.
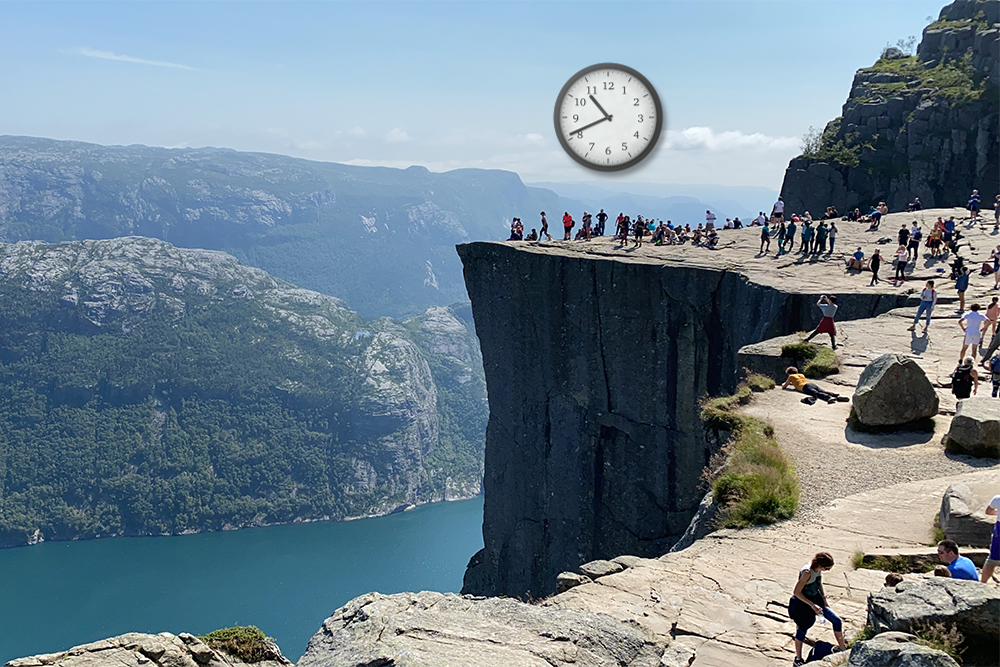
10:41
